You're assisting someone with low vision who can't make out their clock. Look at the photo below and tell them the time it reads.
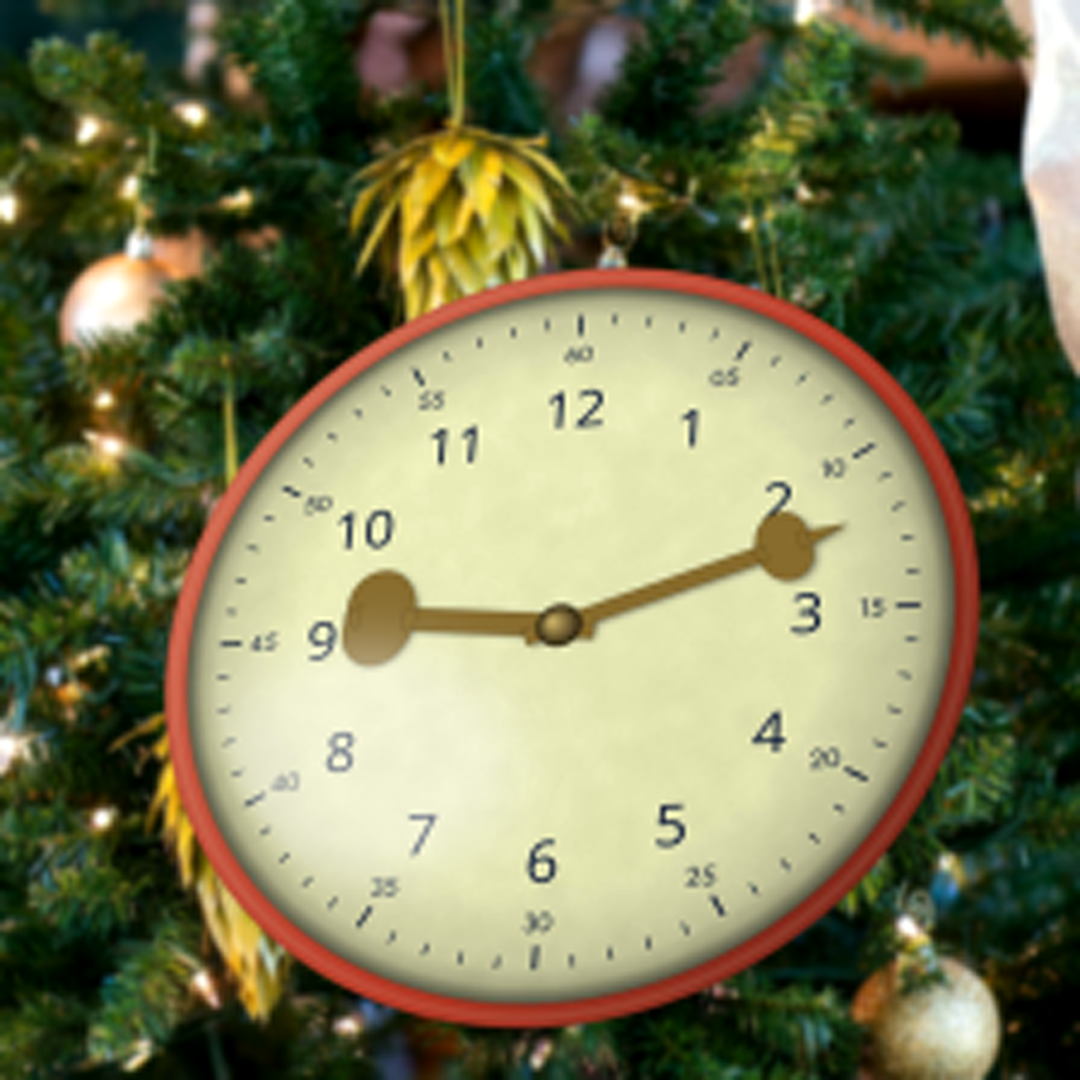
9:12
